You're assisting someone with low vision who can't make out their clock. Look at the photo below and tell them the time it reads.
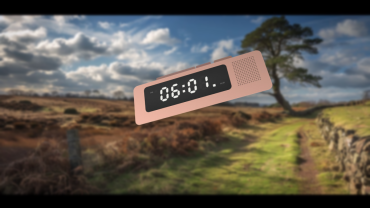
6:01
